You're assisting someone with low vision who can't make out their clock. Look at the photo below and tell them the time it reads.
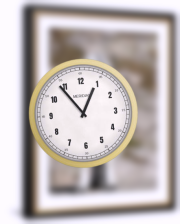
12:54
